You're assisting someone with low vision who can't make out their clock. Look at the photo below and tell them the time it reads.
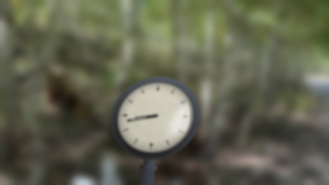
8:43
